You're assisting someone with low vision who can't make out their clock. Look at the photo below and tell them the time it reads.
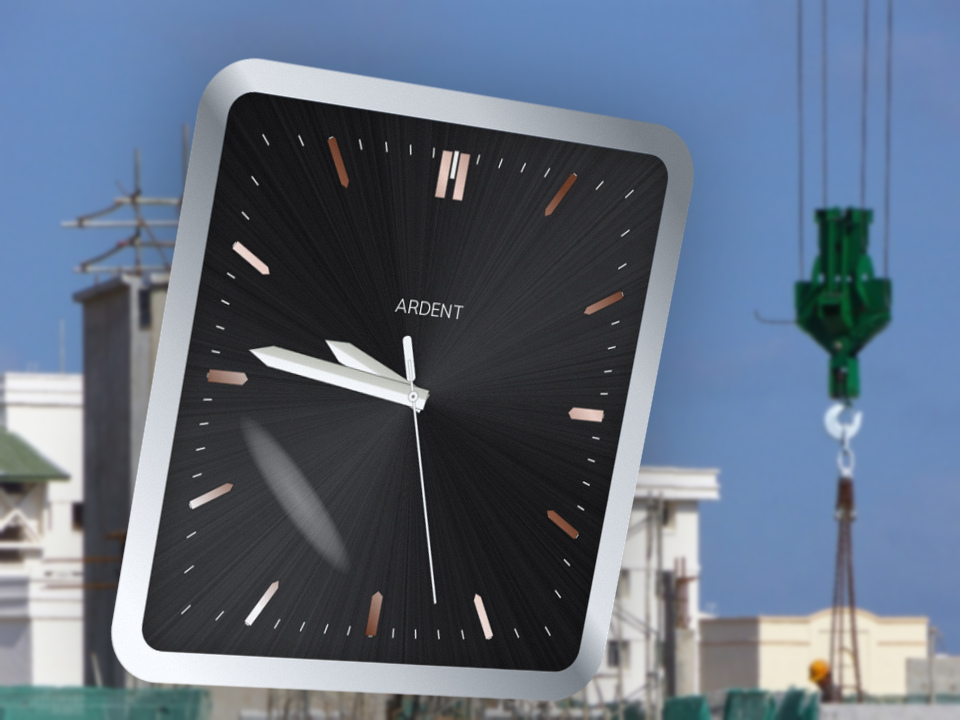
9:46:27
